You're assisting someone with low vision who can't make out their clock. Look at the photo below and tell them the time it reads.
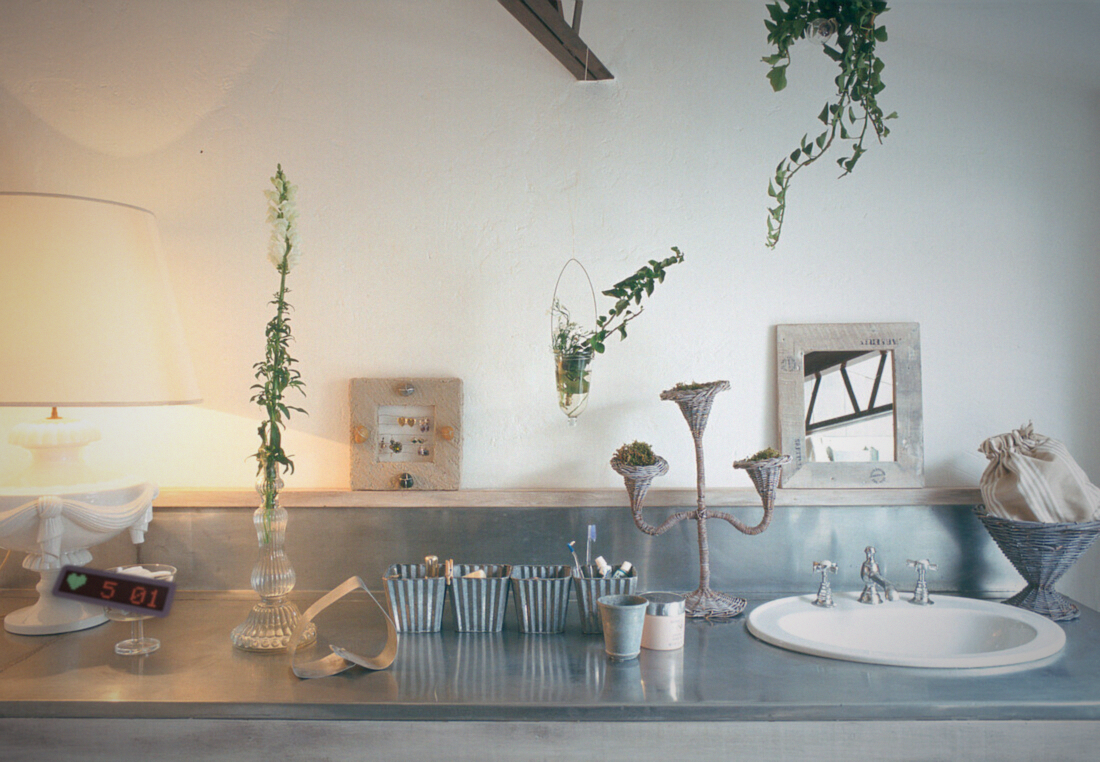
5:01
